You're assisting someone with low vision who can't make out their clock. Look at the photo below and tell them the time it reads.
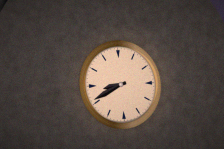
8:41
